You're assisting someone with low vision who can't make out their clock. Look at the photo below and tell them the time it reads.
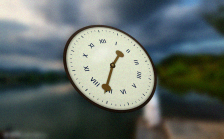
1:36
